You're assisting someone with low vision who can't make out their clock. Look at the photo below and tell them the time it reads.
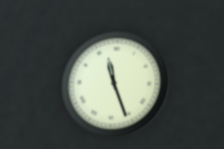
11:26
